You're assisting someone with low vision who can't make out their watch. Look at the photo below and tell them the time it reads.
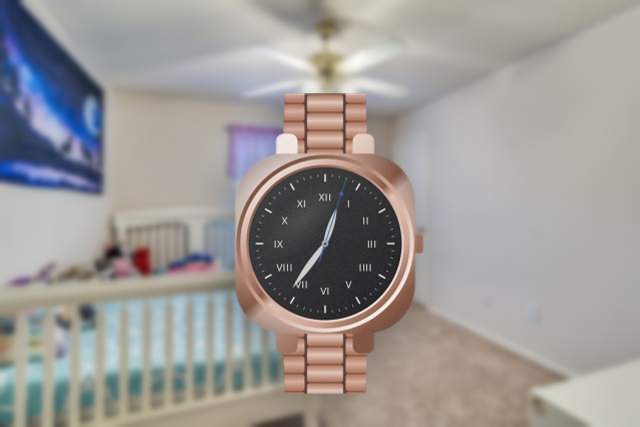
12:36:03
